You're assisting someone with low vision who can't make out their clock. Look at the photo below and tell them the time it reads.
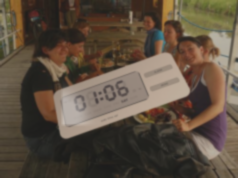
1:06
